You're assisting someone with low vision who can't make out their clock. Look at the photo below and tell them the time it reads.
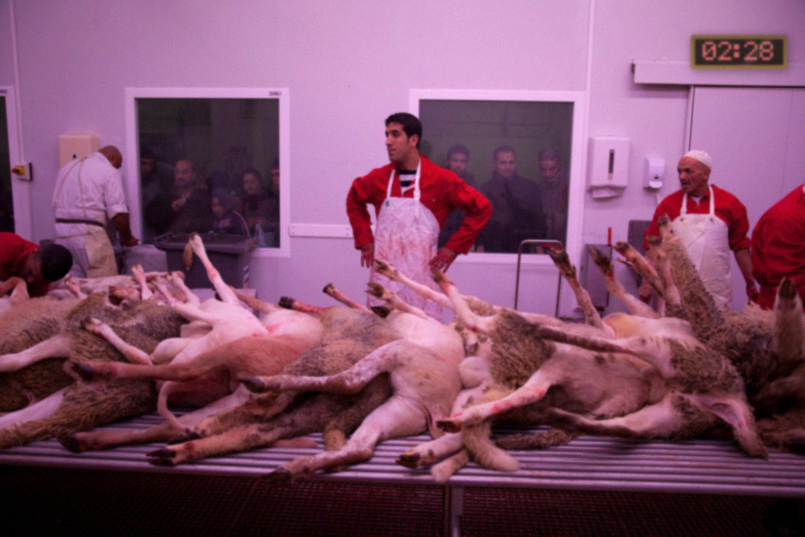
2:28
